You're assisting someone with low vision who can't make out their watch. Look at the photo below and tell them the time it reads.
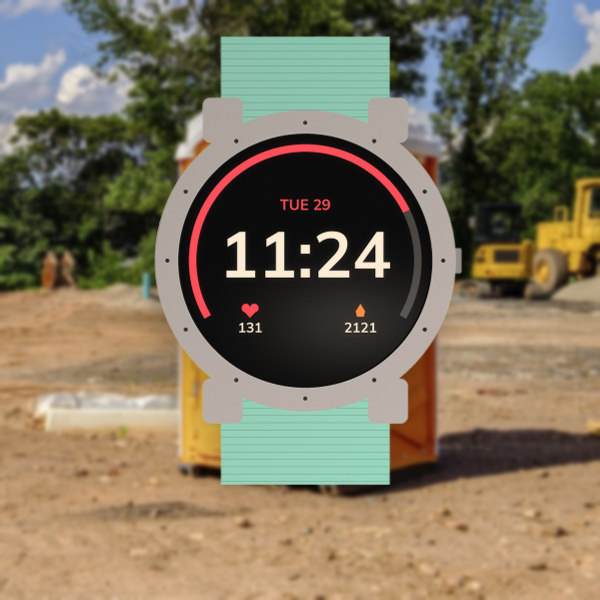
11:24
